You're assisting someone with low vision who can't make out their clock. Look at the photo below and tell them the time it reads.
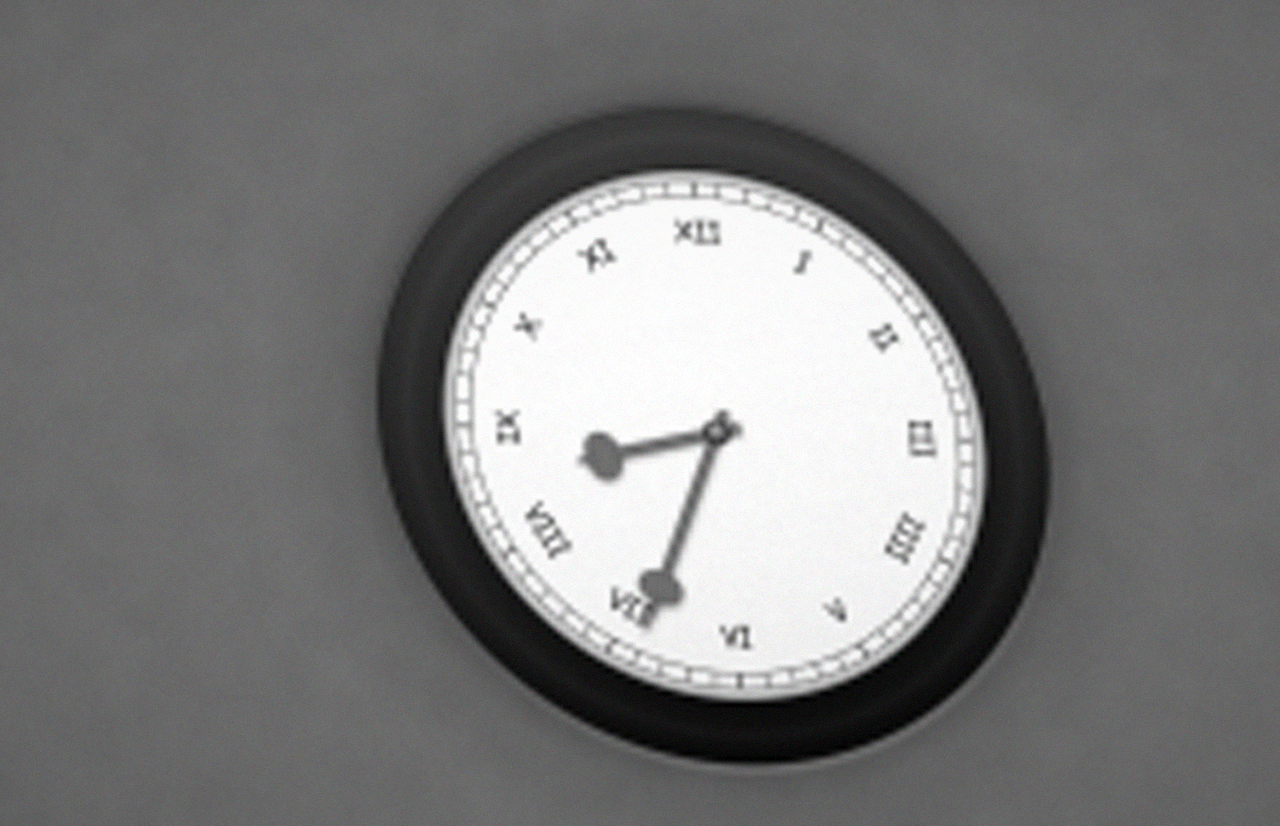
8:34
